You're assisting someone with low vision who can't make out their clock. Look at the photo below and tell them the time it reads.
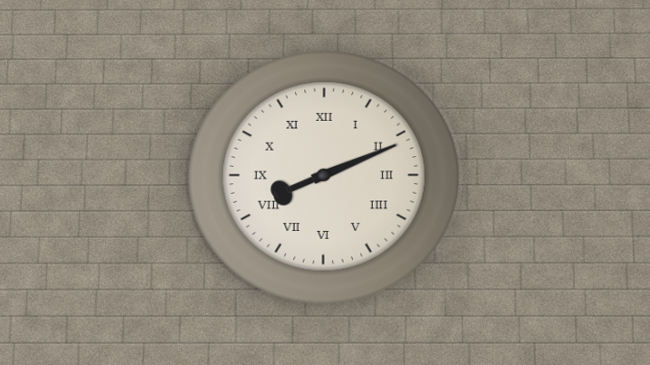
8:11
